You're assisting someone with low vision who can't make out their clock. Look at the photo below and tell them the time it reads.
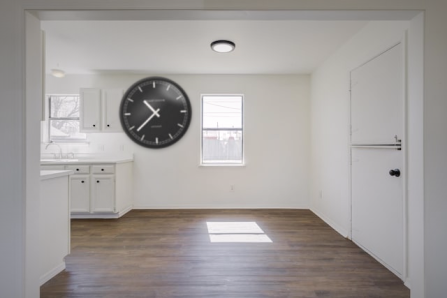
10:38
